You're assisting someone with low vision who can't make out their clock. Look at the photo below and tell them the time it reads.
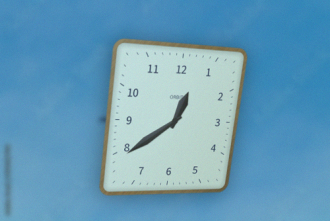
12:39
